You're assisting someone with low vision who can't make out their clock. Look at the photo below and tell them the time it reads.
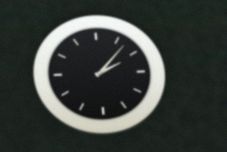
2:07
